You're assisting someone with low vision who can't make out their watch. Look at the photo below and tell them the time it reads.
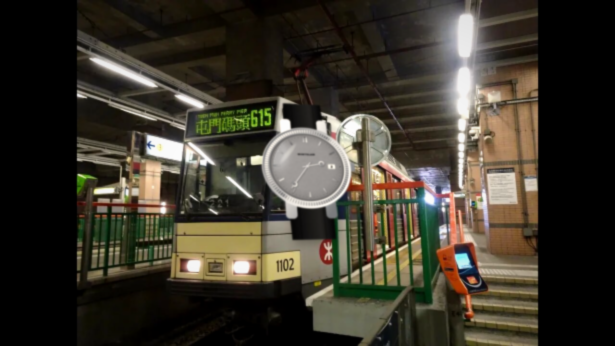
2:36
